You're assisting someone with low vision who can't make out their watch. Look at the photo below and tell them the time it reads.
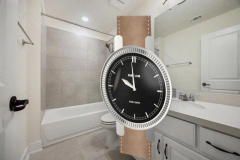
9:59
